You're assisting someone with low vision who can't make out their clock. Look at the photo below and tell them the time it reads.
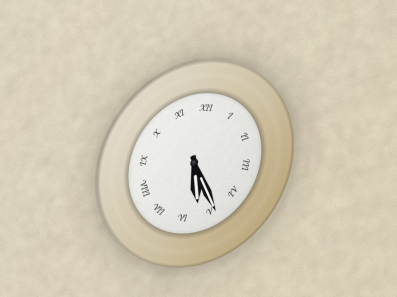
5:24
